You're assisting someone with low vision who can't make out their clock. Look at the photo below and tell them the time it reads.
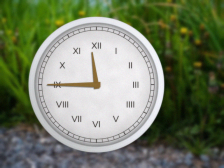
11:45
